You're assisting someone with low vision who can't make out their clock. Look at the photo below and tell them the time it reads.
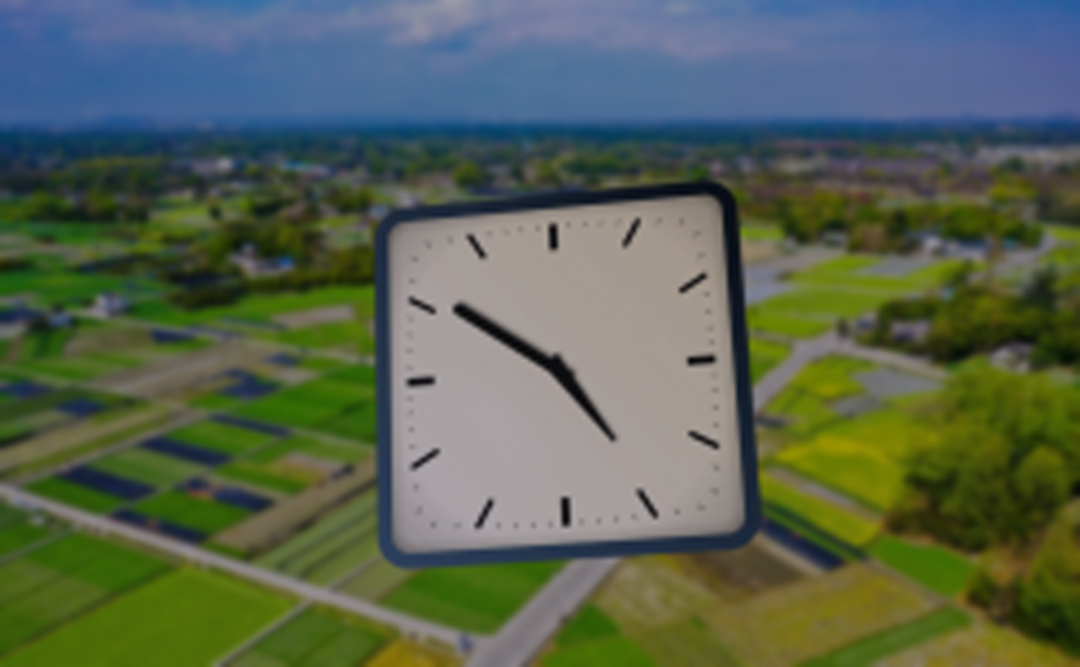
4:51
